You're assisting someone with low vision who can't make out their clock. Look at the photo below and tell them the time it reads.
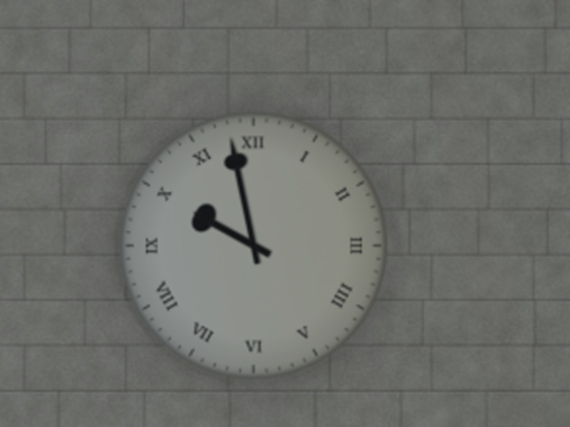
9:58
